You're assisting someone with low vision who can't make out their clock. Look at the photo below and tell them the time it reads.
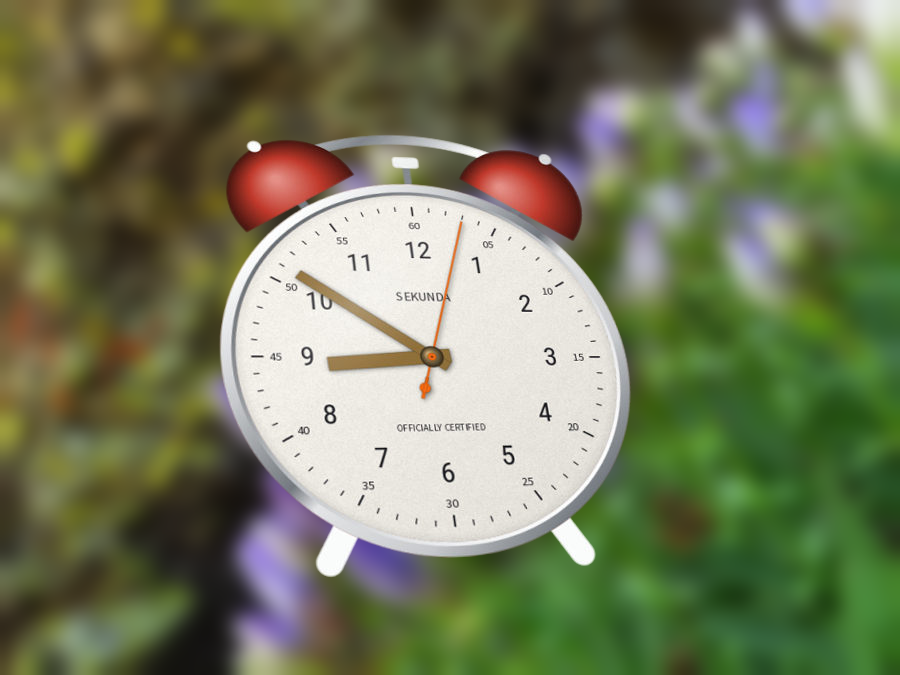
8:51:03
